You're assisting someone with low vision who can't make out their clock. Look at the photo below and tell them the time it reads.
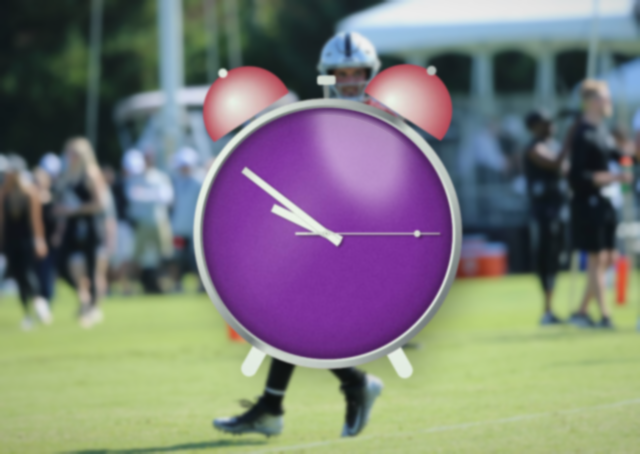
9:51:15
